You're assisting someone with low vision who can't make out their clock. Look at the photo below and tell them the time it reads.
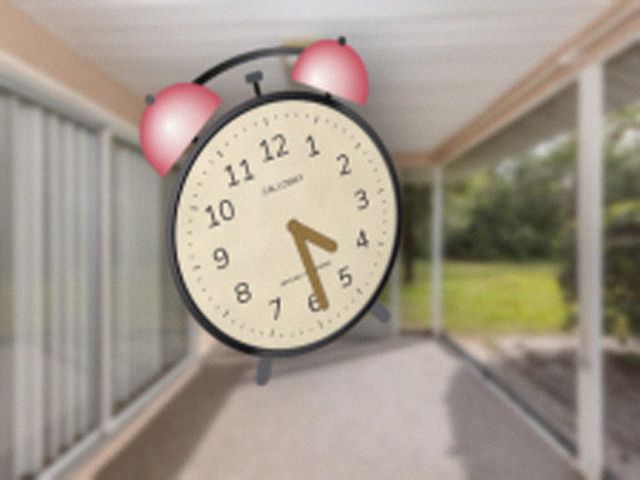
4:29
